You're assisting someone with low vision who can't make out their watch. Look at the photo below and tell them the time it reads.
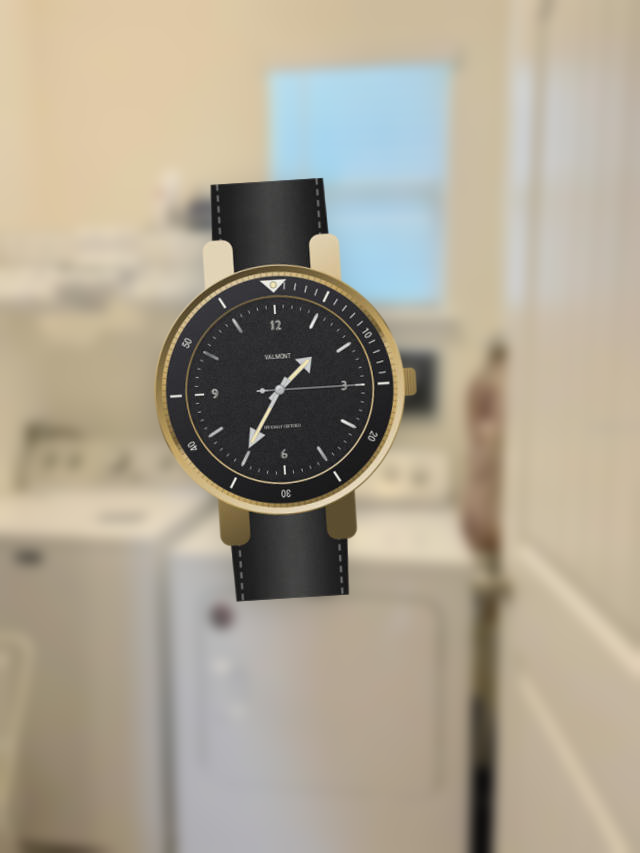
1:35:15
